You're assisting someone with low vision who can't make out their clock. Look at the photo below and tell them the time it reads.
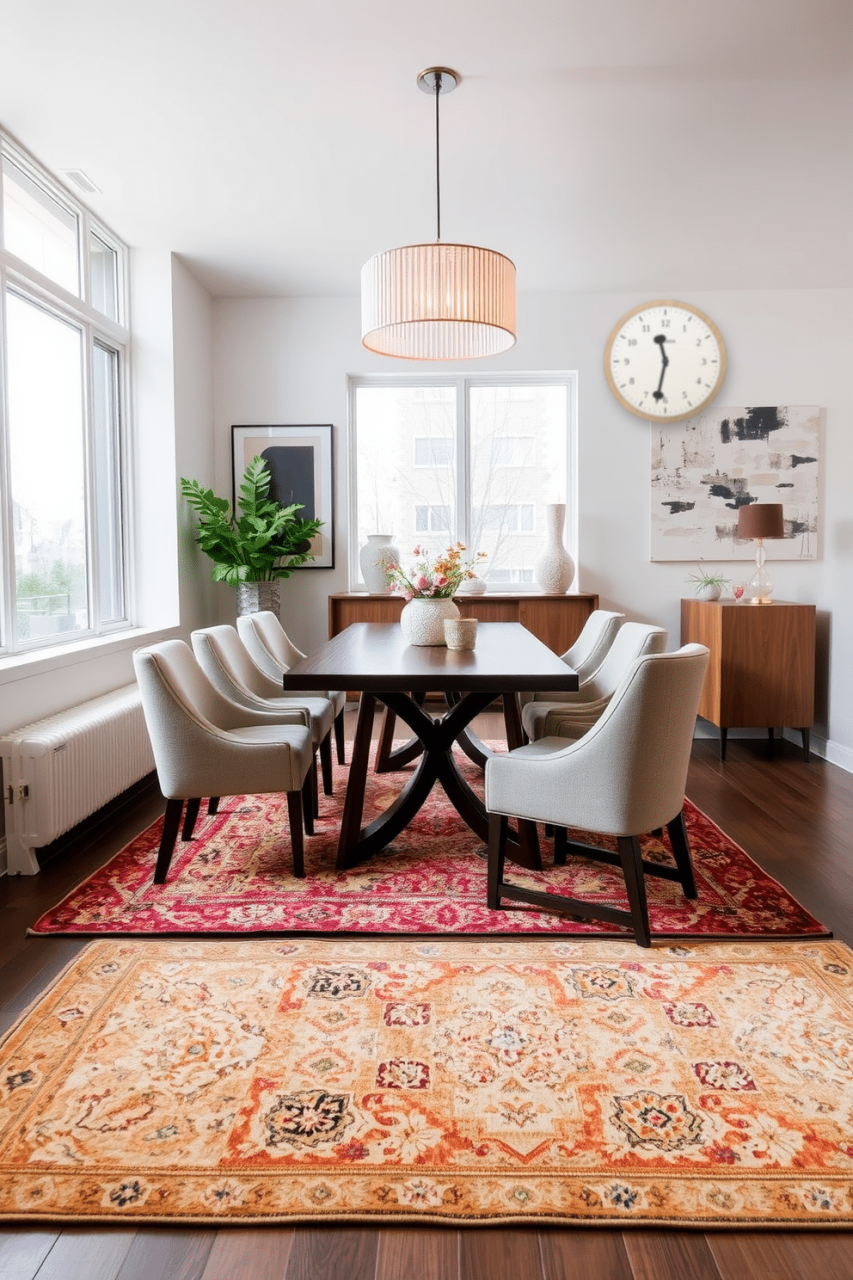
11:32
